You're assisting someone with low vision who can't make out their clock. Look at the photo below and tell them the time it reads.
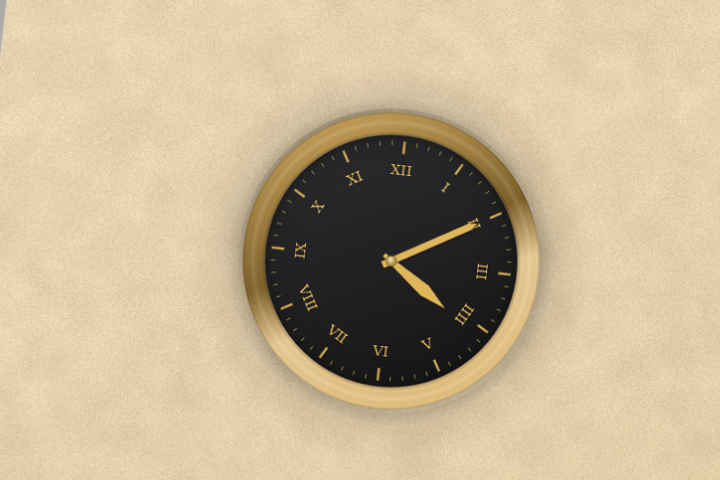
4:10
